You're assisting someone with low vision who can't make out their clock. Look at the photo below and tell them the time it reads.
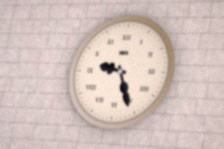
9:26
